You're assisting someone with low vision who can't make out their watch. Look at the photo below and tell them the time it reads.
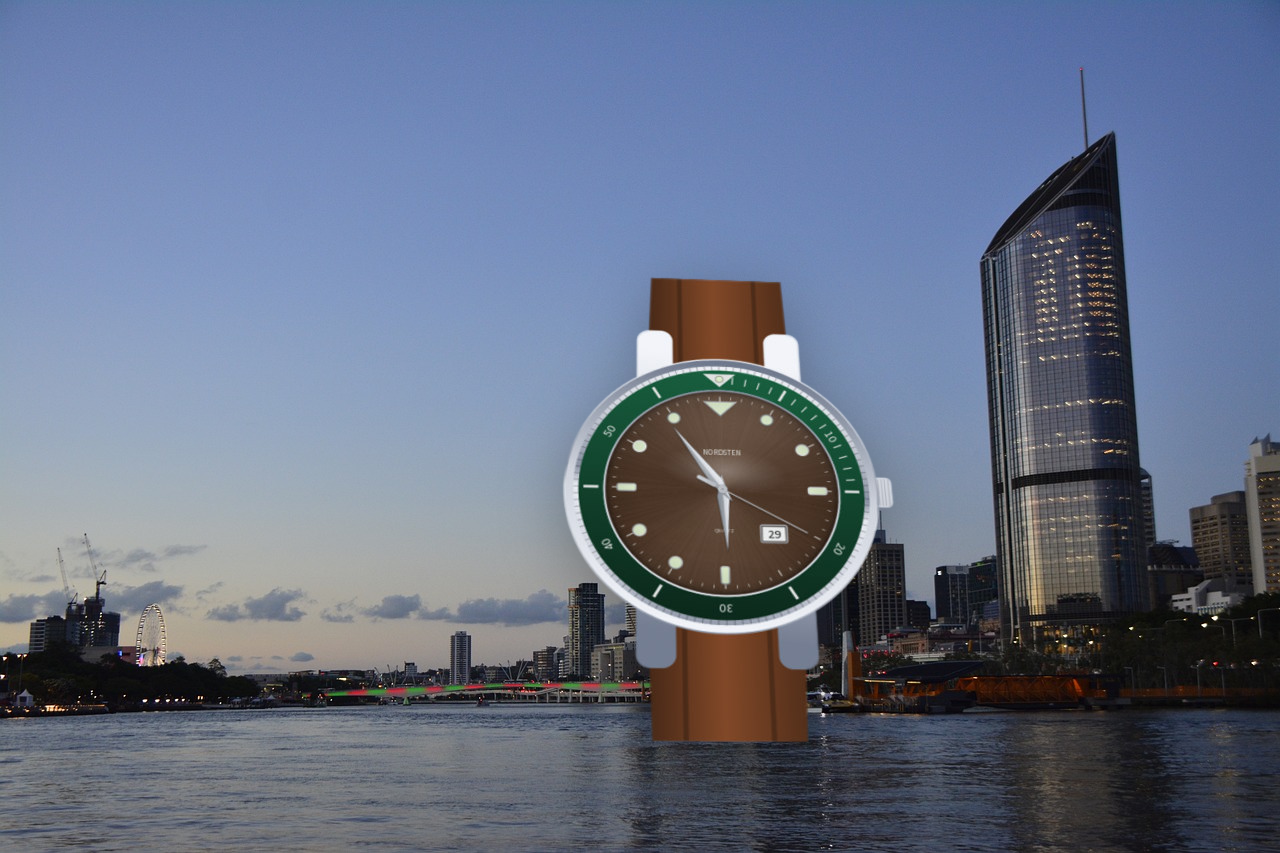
5:54:20
